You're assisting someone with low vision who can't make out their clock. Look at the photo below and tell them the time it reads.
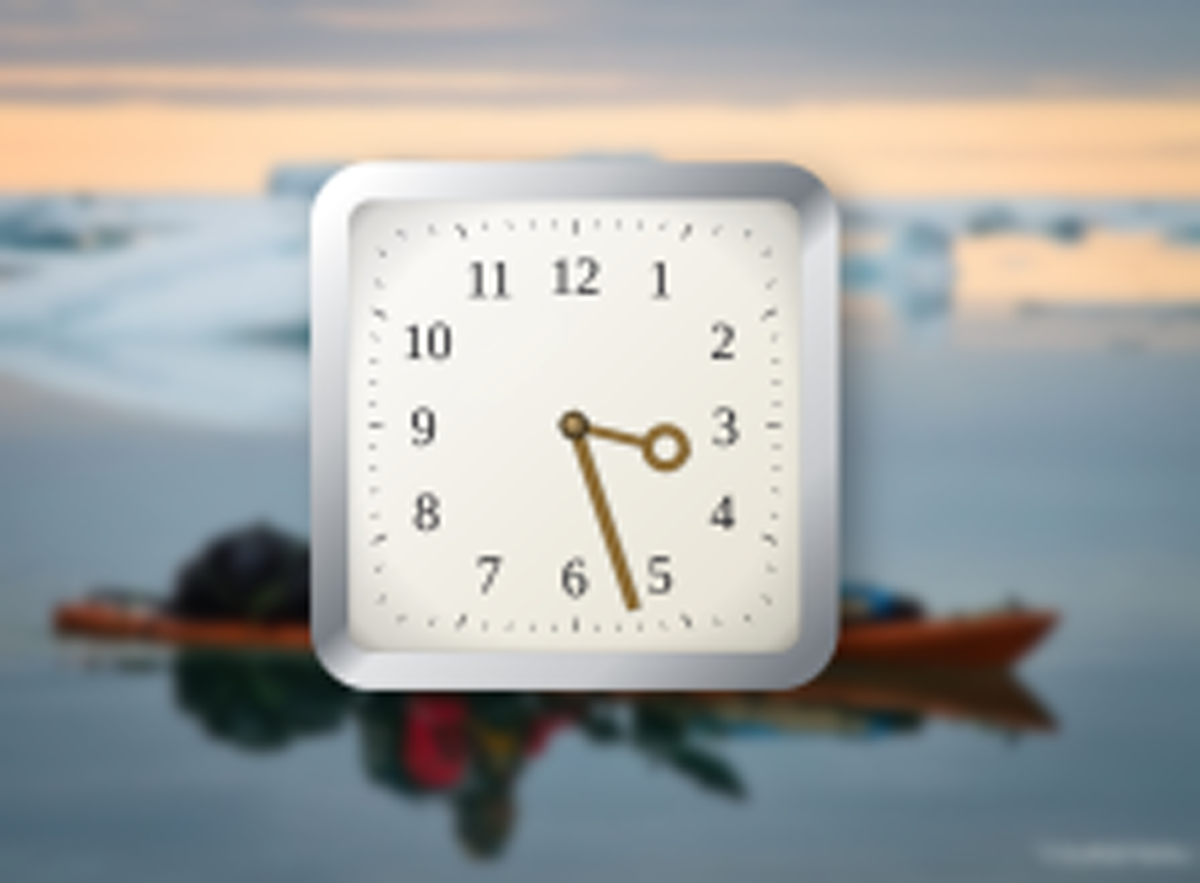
3:27
